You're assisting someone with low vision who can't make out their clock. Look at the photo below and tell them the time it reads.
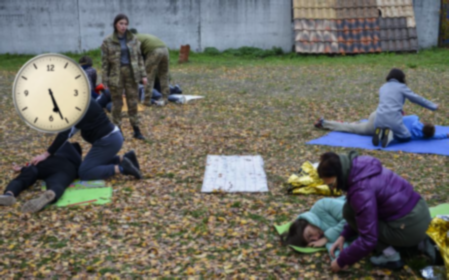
5:26
